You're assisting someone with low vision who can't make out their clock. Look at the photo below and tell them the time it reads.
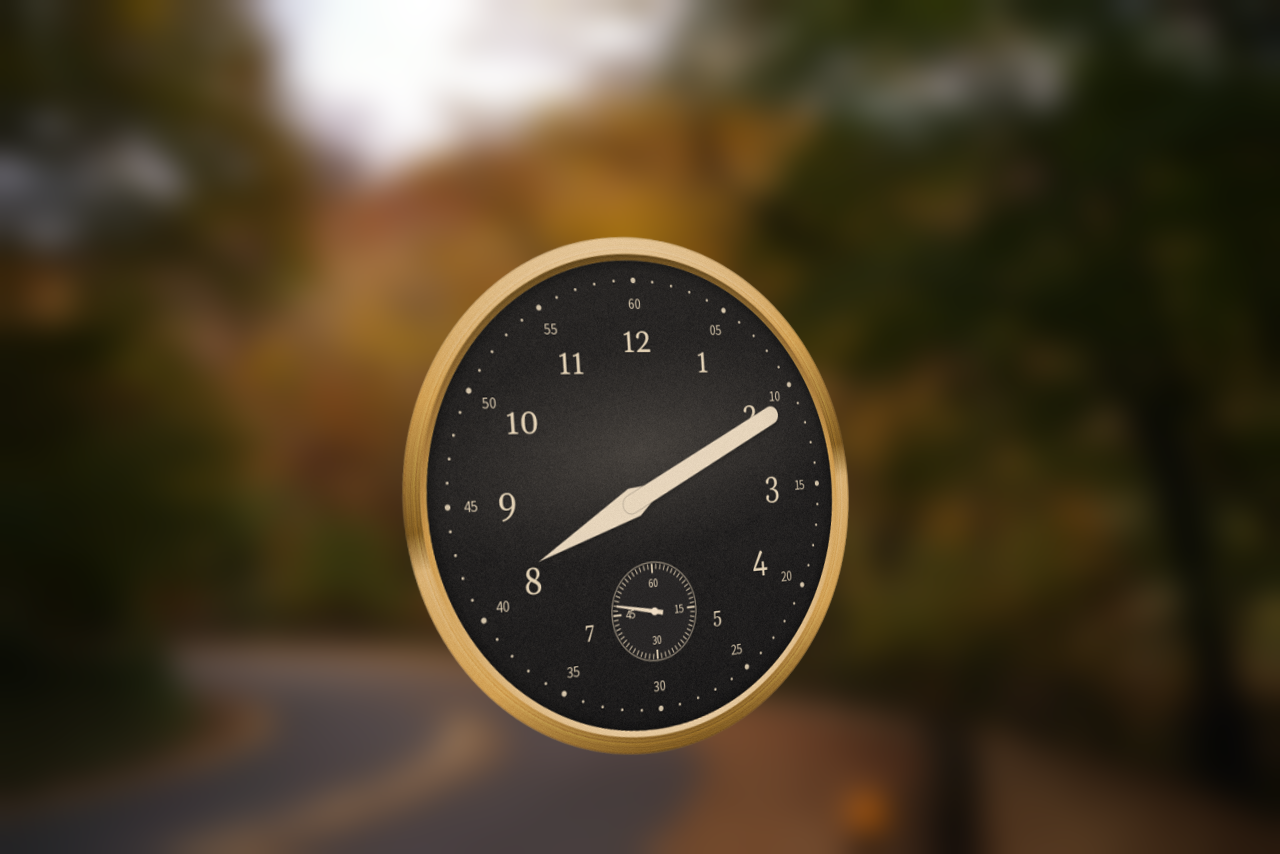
8:10:47
